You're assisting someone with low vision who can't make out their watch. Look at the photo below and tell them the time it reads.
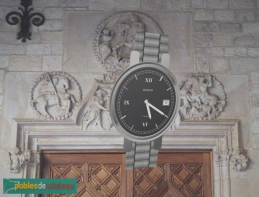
5:20
